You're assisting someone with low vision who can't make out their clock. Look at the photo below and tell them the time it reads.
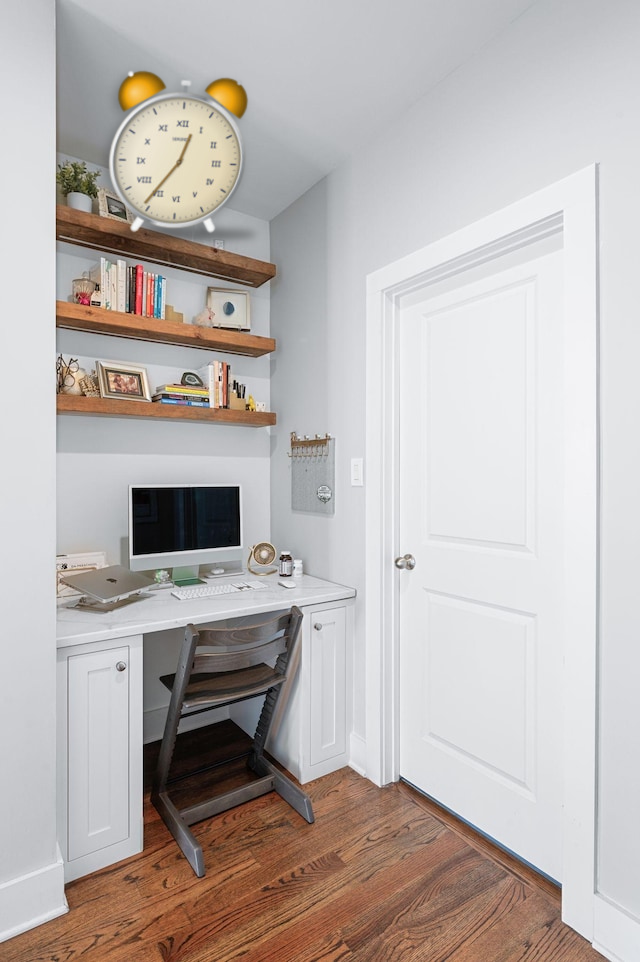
12:36
